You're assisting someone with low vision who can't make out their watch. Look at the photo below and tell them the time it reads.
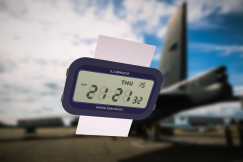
21:21:32
